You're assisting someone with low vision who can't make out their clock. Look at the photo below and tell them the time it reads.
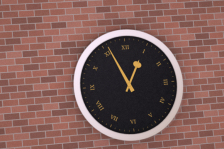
12:56
